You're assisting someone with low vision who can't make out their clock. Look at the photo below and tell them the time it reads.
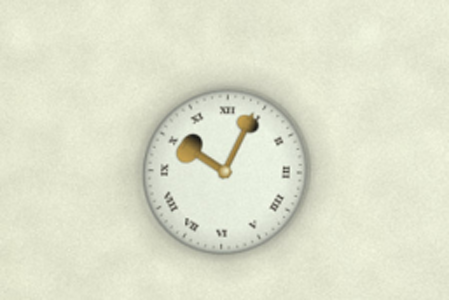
10:04
